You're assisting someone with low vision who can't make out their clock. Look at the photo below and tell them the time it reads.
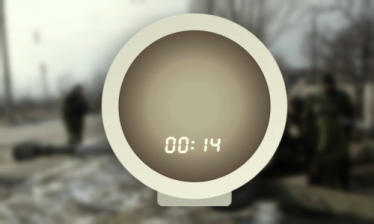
0:14
